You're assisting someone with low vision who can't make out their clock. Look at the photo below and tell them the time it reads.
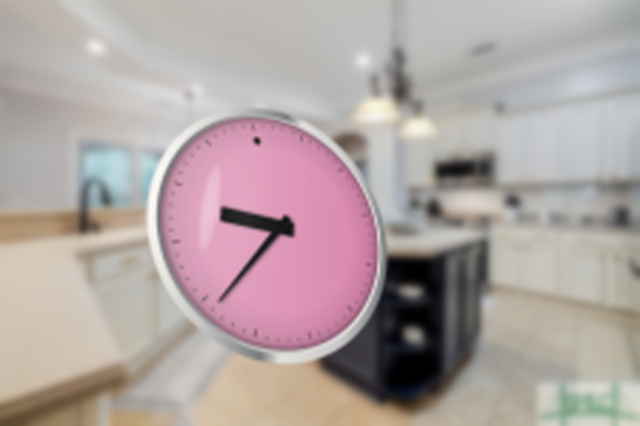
9:39
